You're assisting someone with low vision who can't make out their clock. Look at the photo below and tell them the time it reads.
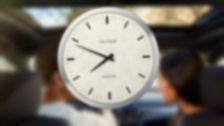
7:49
